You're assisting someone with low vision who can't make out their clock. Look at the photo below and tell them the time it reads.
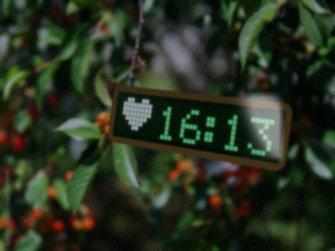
16:13
